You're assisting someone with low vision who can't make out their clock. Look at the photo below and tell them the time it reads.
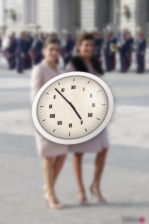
4:53
